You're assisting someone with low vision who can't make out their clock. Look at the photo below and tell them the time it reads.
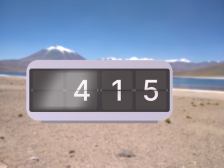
4:15
